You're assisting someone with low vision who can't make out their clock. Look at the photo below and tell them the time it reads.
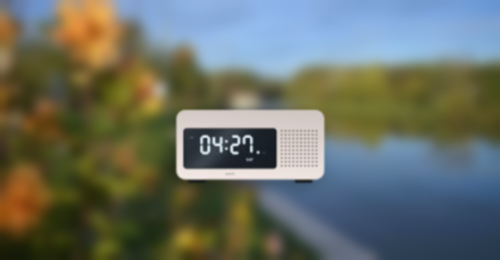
4:27
